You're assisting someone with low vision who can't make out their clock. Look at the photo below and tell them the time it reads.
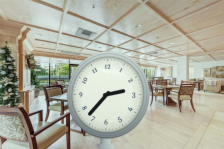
2:37
